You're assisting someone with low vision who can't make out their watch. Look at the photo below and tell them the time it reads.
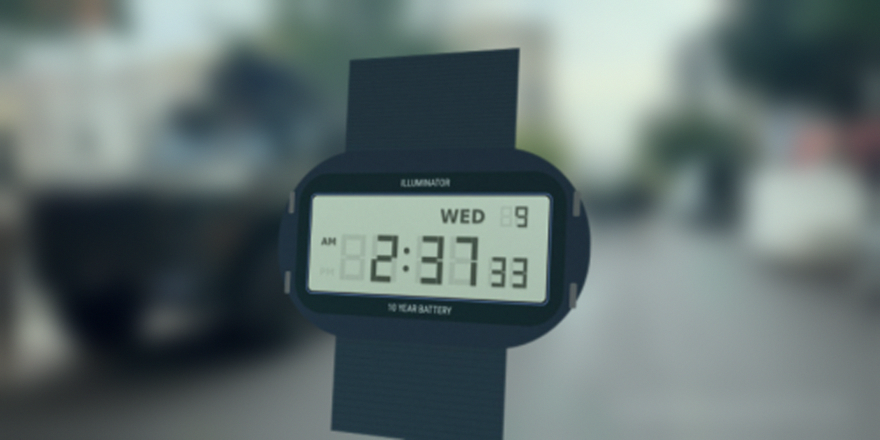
2:37:33
